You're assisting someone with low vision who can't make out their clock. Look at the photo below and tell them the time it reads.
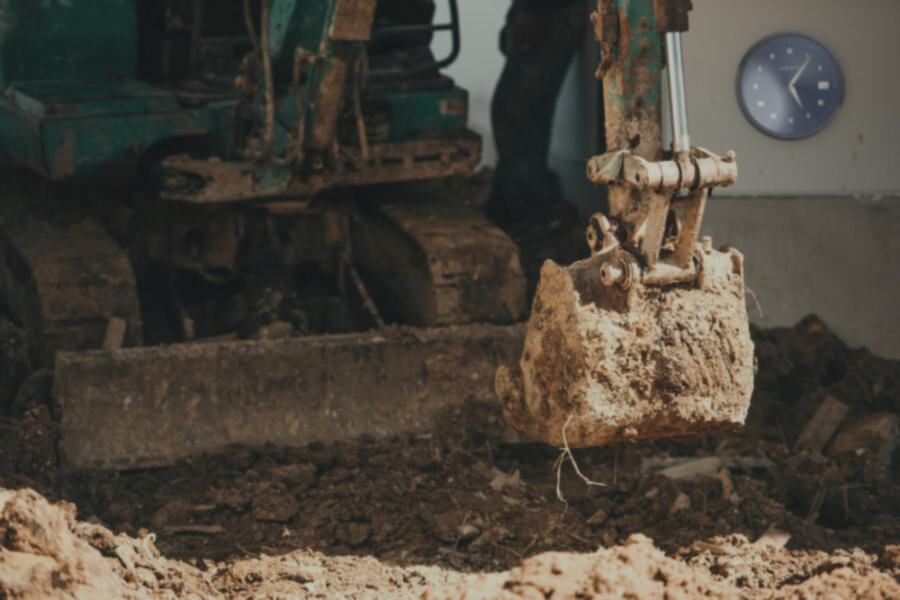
5:06
